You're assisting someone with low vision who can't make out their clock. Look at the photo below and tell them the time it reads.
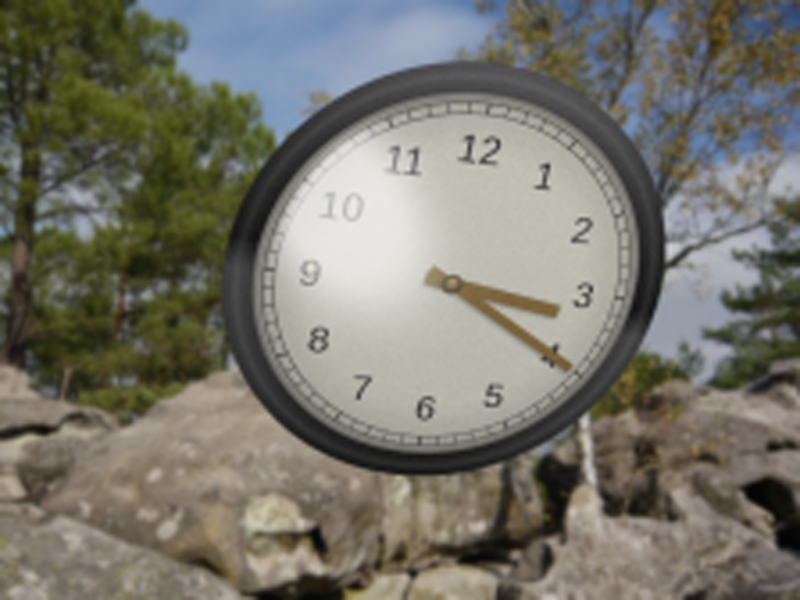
3:20
